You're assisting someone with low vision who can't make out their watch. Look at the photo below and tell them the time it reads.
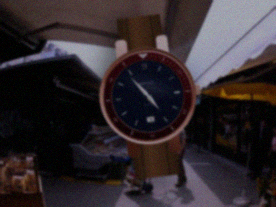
4:54
